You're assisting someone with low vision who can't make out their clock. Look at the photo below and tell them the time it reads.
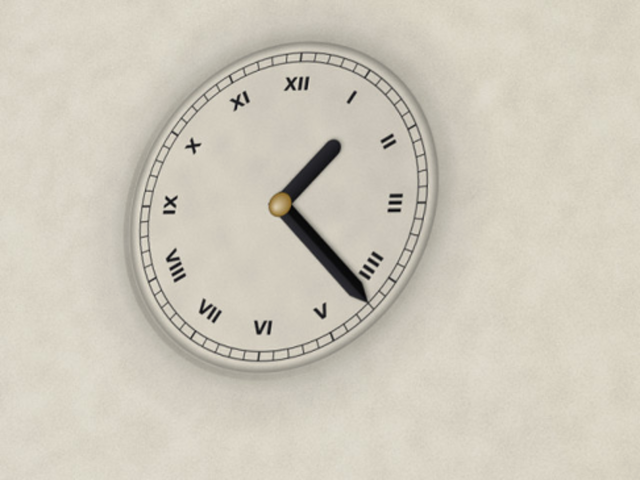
1:22
